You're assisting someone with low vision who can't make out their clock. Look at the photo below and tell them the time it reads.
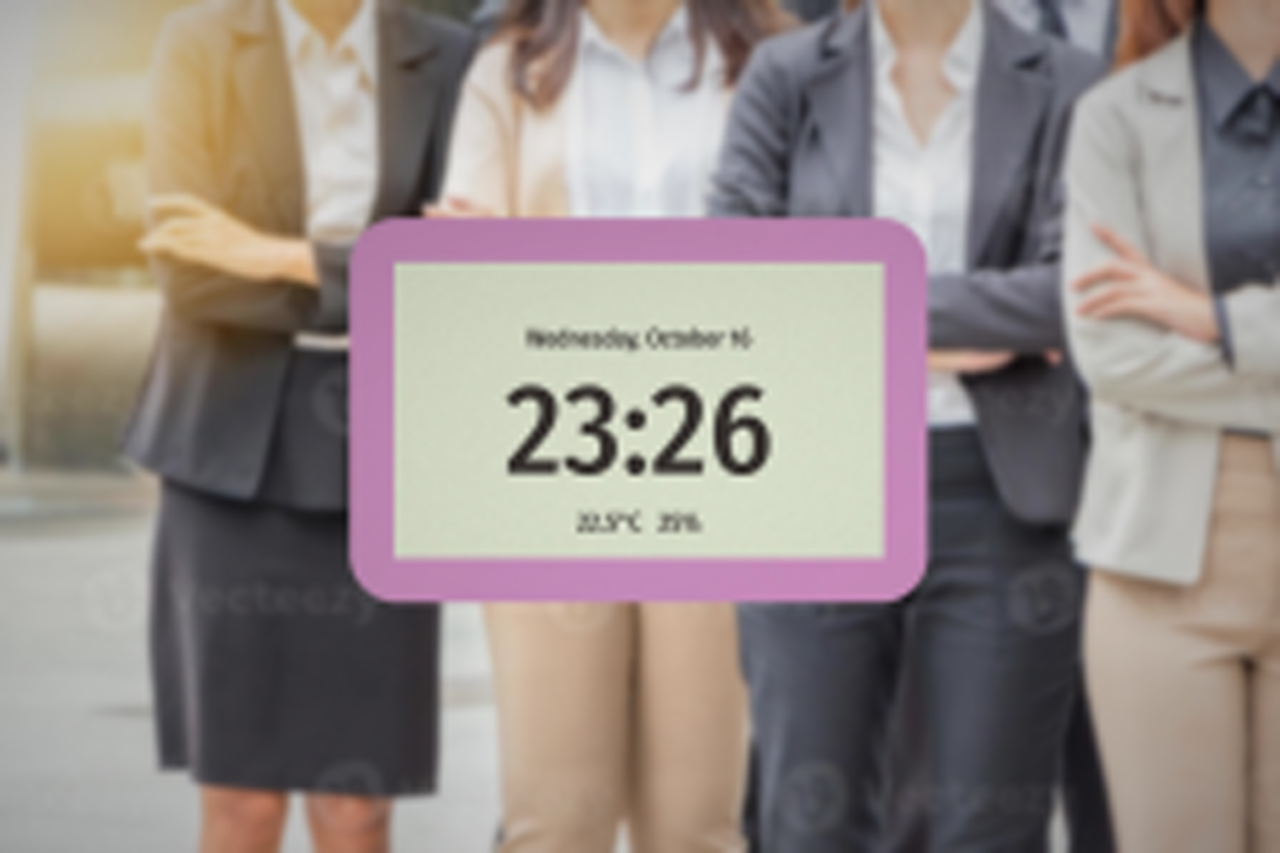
23:26
